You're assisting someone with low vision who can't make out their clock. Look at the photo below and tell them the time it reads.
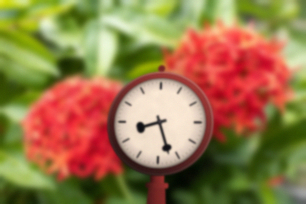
8:27
